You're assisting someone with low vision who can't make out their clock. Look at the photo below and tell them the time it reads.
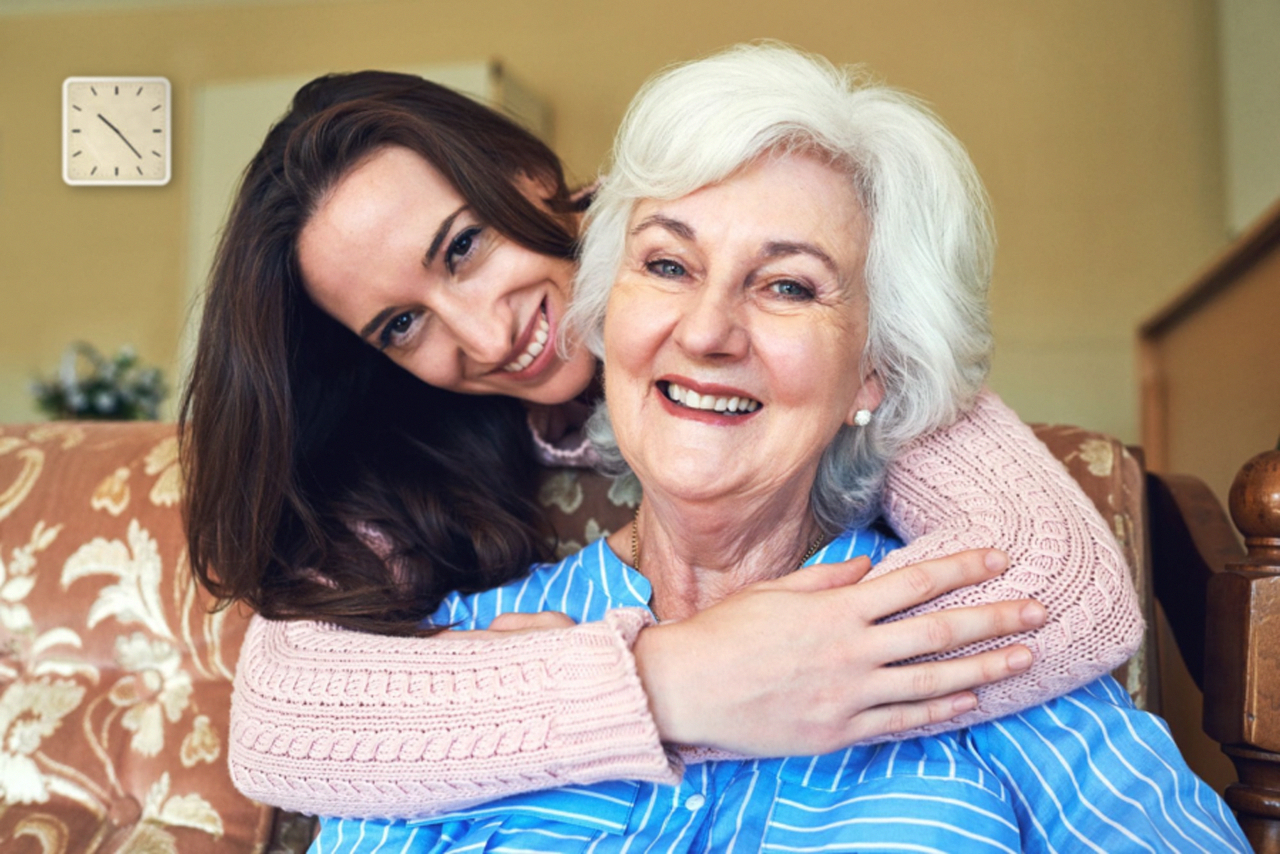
10:23
